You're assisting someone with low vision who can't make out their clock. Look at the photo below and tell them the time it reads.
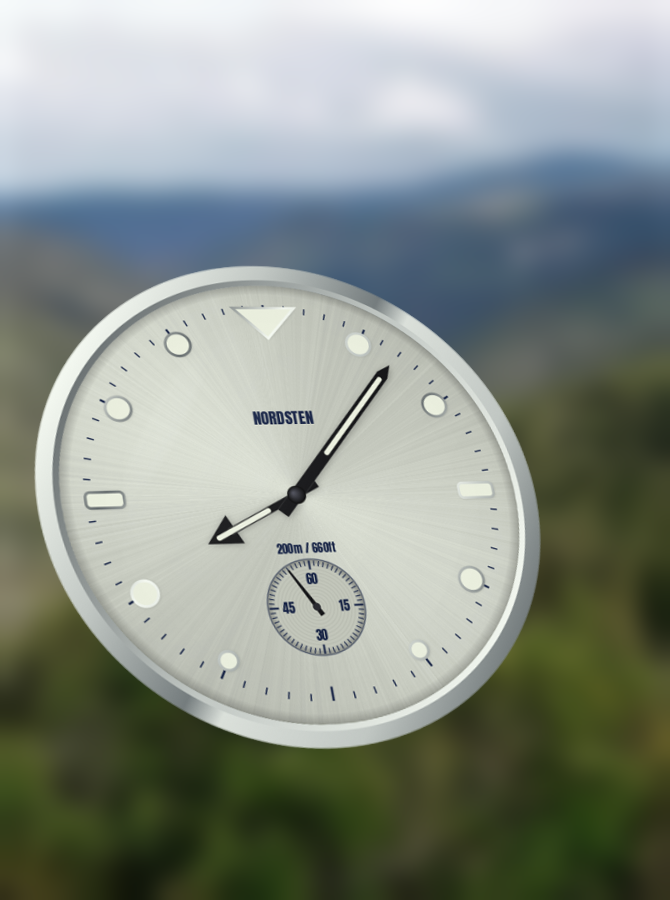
8:06:55
